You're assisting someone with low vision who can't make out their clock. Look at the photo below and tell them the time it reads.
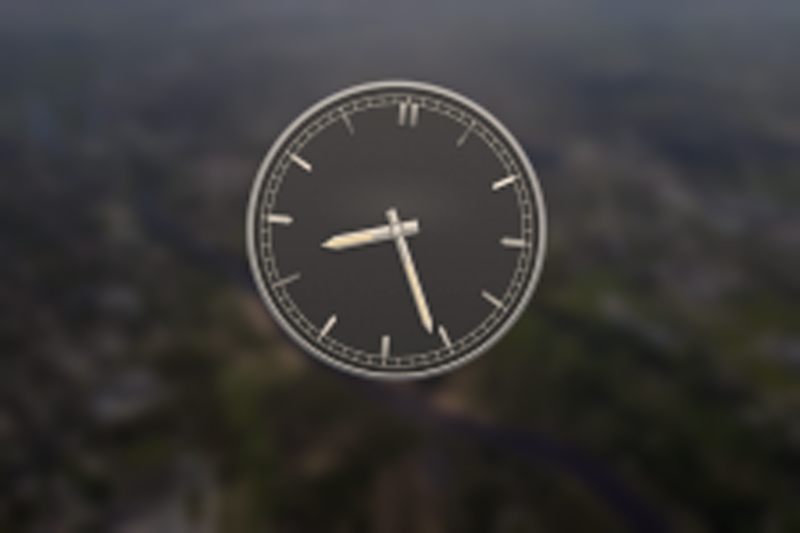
8:26
